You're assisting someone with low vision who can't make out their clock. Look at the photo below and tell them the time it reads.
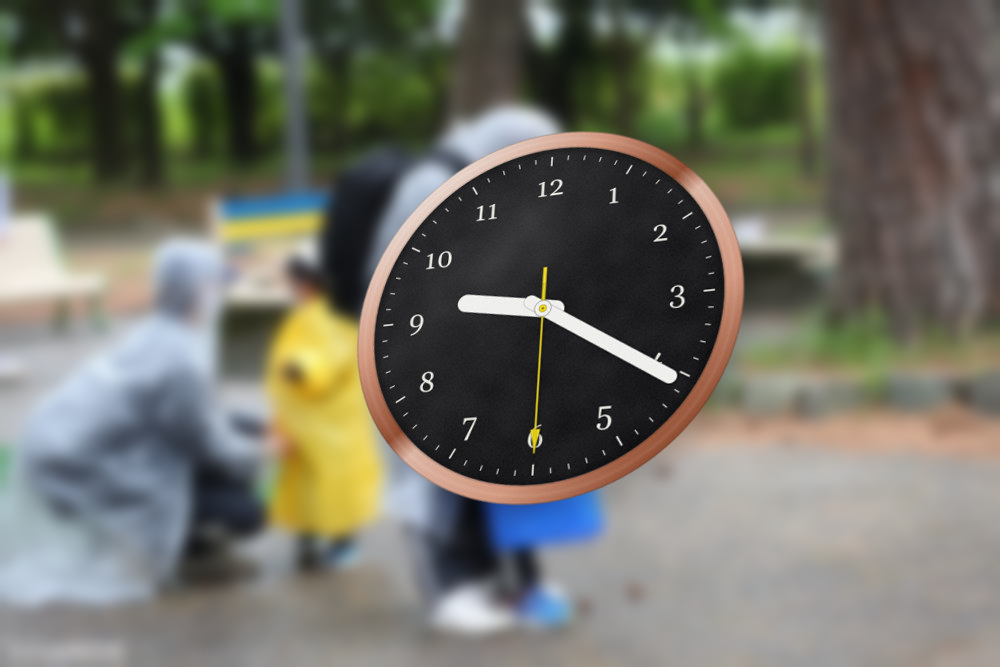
9:20:30
